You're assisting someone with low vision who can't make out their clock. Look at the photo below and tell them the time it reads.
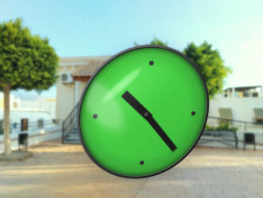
10:23
